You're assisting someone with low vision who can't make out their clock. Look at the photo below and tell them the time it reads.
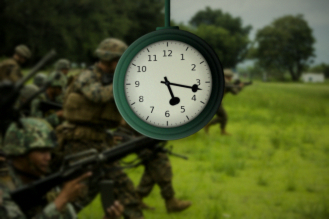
5:17
